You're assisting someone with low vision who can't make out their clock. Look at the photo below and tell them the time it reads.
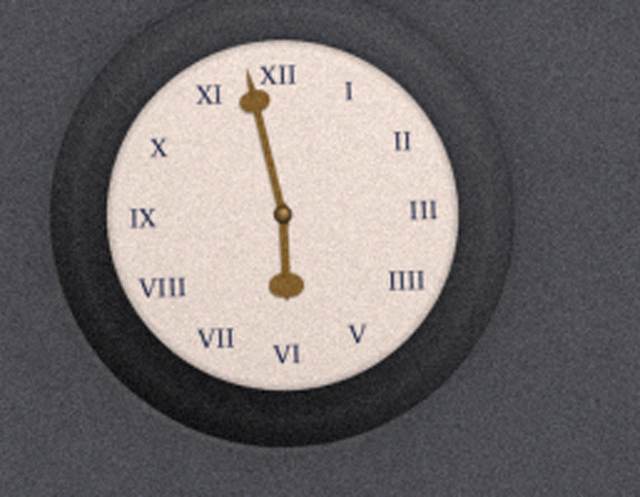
5:58
